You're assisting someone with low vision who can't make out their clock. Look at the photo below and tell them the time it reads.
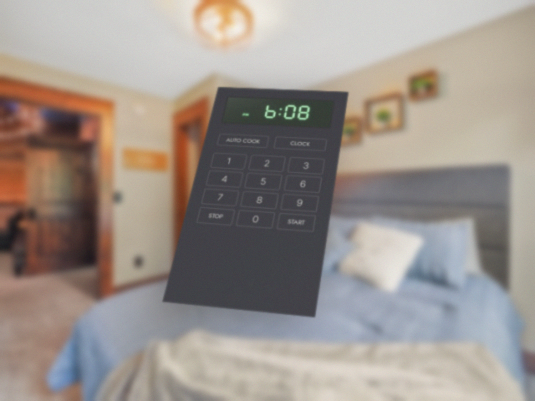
6:08
